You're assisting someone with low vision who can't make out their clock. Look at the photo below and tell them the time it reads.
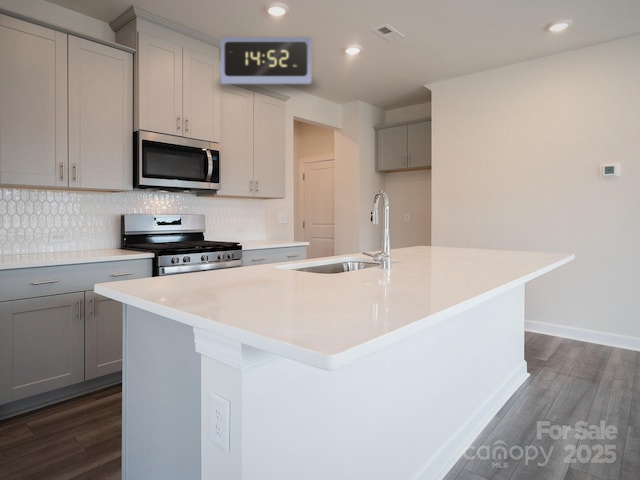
14:52
